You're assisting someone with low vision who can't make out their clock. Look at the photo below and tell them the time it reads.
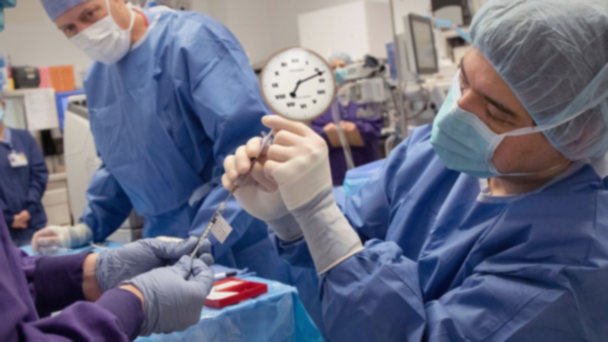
7:12
